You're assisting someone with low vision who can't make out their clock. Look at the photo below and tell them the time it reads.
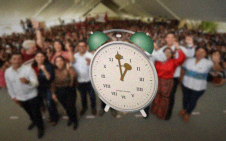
12:59
